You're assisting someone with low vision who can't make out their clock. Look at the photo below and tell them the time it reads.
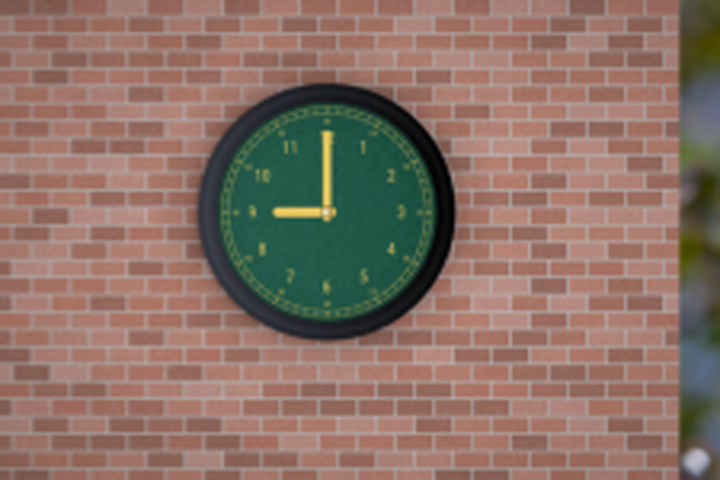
9:00
